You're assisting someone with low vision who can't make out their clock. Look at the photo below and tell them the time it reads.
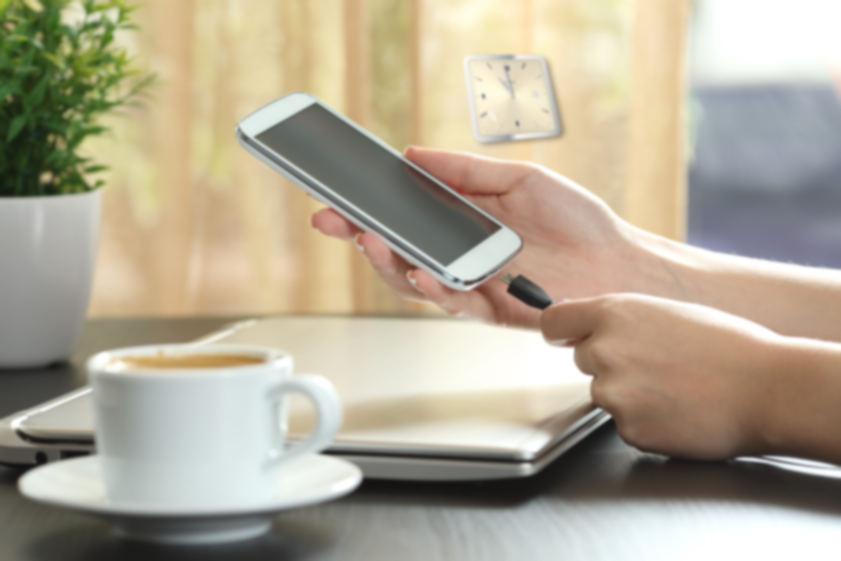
10:59
